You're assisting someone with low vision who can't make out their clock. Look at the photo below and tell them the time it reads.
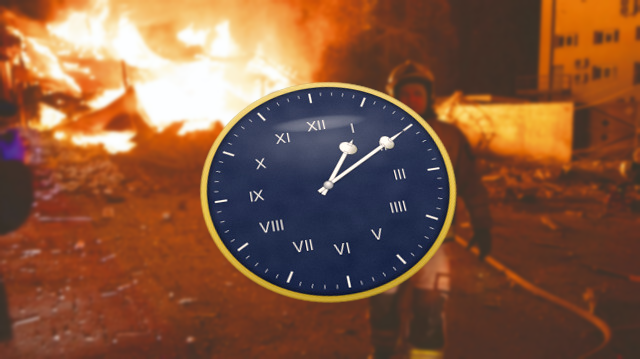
1:10
